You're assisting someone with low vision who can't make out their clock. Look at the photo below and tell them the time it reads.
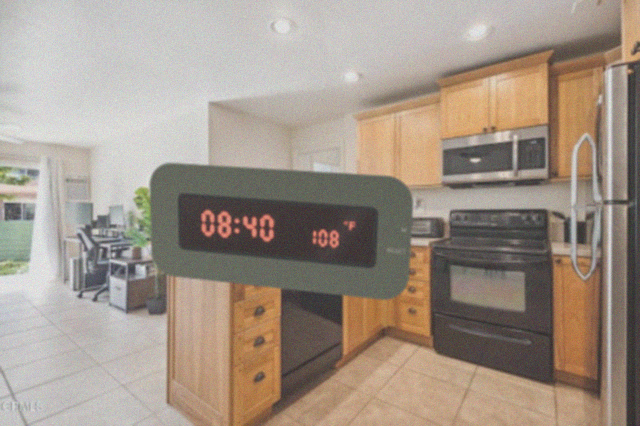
8:40
